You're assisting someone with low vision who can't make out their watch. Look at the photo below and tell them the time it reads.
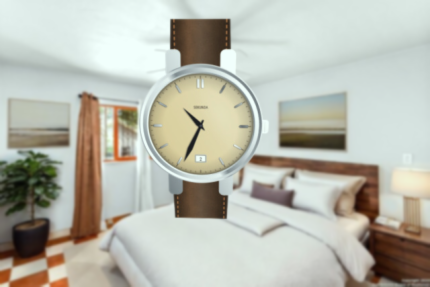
10:34
